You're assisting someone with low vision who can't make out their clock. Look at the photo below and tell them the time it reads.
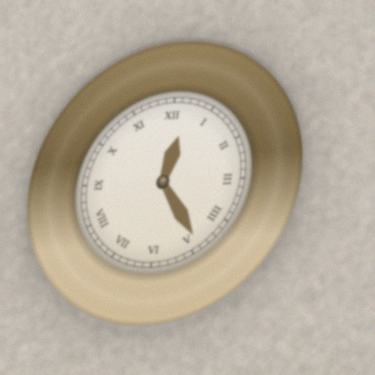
12:24
